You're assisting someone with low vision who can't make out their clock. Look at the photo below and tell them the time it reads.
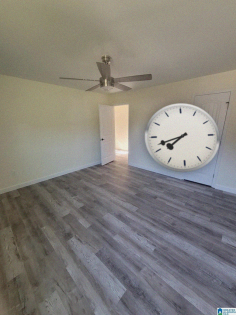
7:42
